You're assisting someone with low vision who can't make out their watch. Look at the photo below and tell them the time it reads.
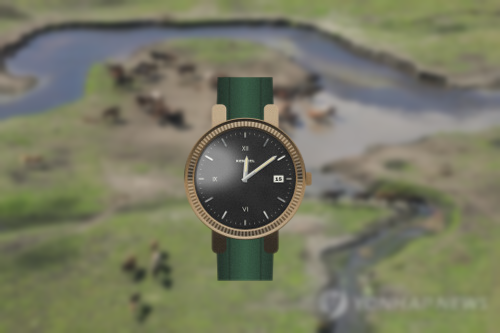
12:09
